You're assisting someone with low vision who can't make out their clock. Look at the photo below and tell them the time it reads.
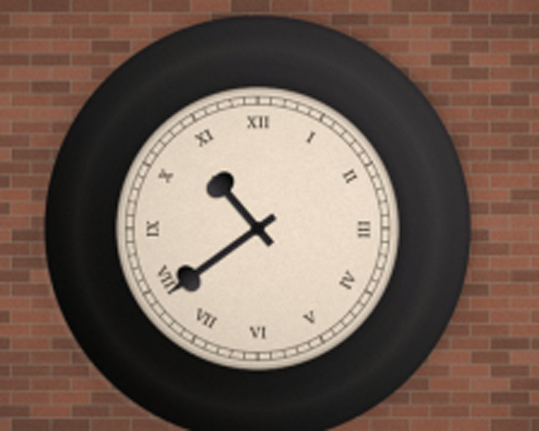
10:39
